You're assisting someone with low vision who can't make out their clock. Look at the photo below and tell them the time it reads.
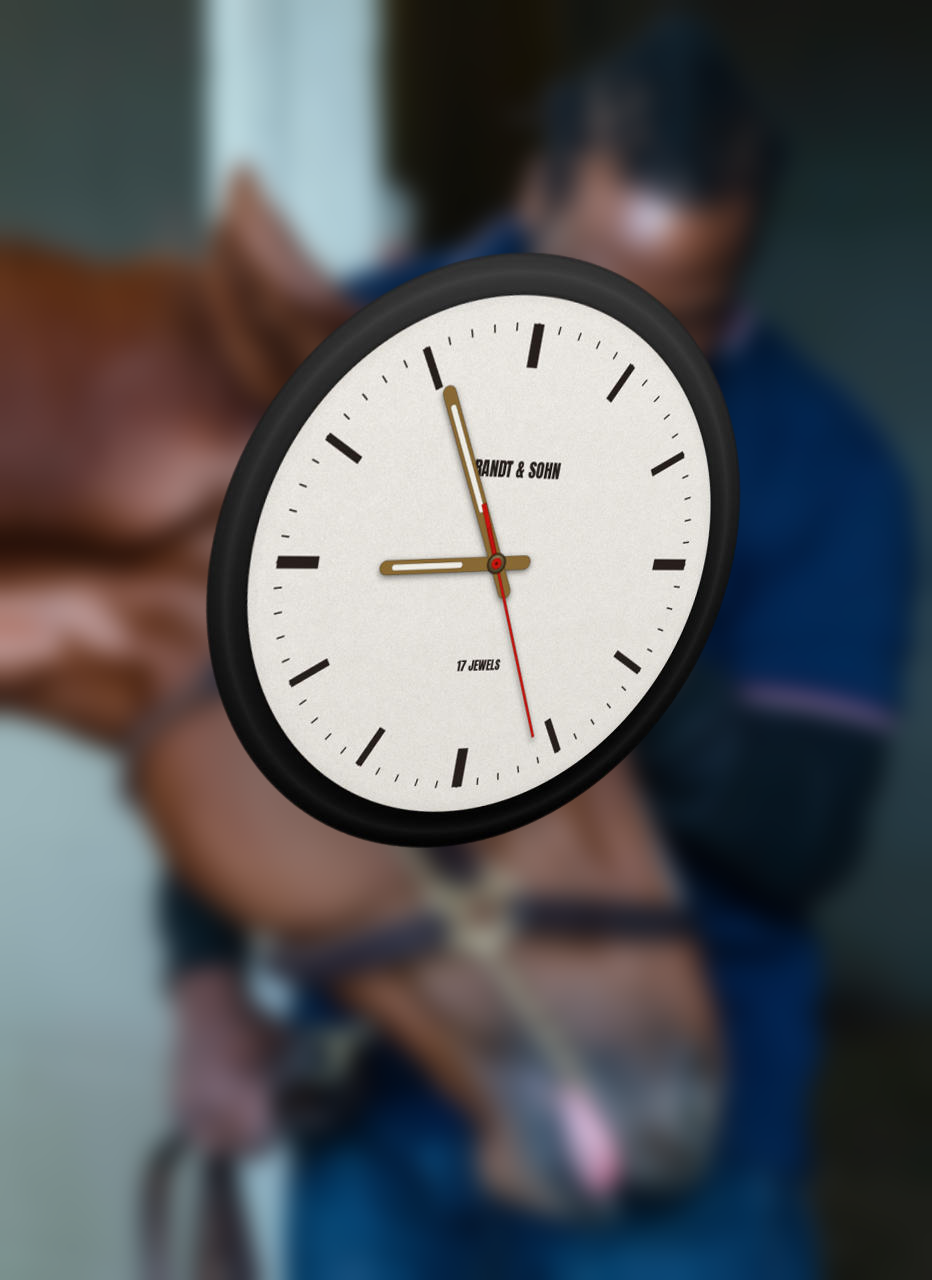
8:55:26
